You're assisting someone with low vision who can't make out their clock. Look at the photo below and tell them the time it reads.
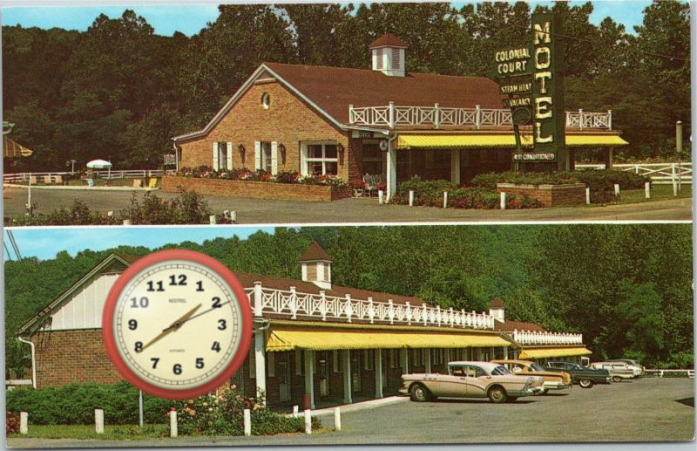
1:39:11
